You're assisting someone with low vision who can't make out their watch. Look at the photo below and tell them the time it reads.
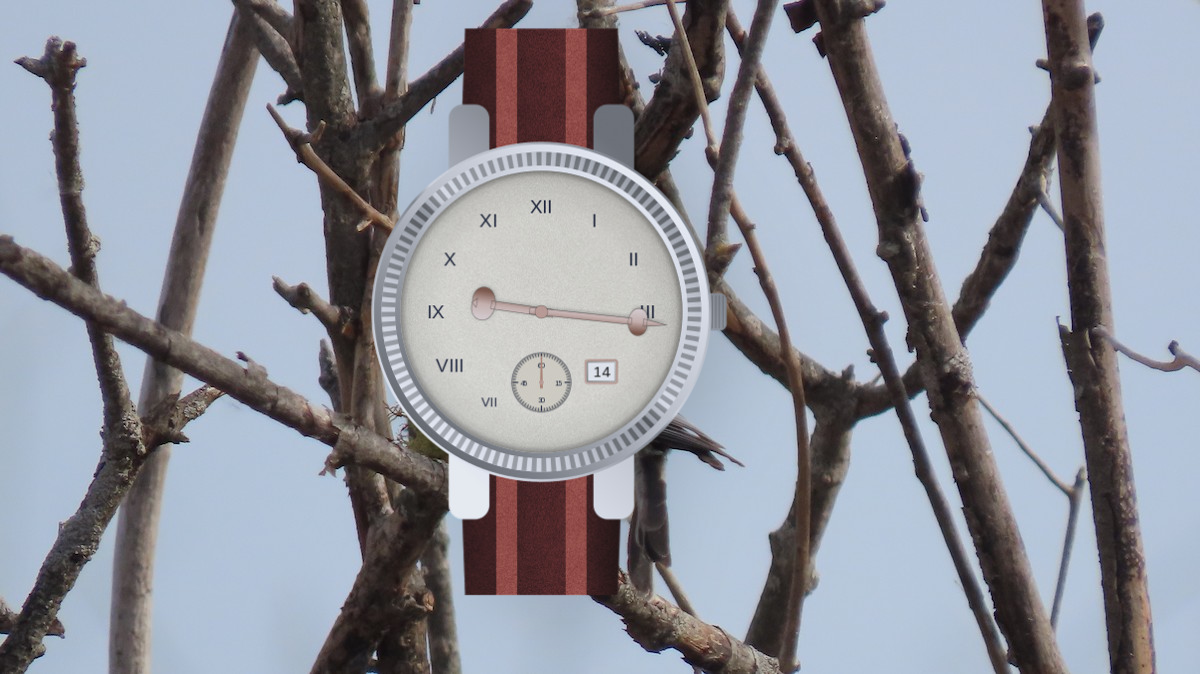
9:16
